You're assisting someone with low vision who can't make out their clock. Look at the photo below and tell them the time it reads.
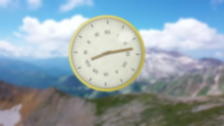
8:13
